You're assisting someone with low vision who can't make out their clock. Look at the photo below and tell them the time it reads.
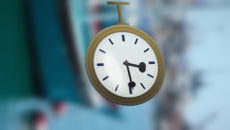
3:29
